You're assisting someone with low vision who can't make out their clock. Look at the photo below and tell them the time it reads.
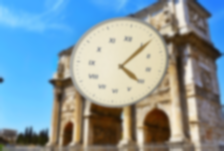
4:06
